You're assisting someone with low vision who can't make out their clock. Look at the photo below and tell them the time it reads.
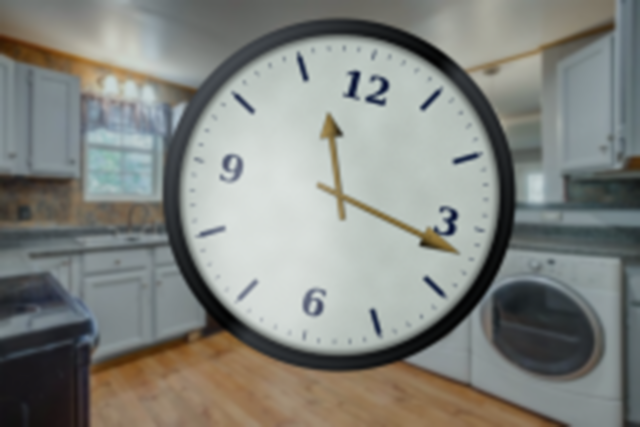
11:17
